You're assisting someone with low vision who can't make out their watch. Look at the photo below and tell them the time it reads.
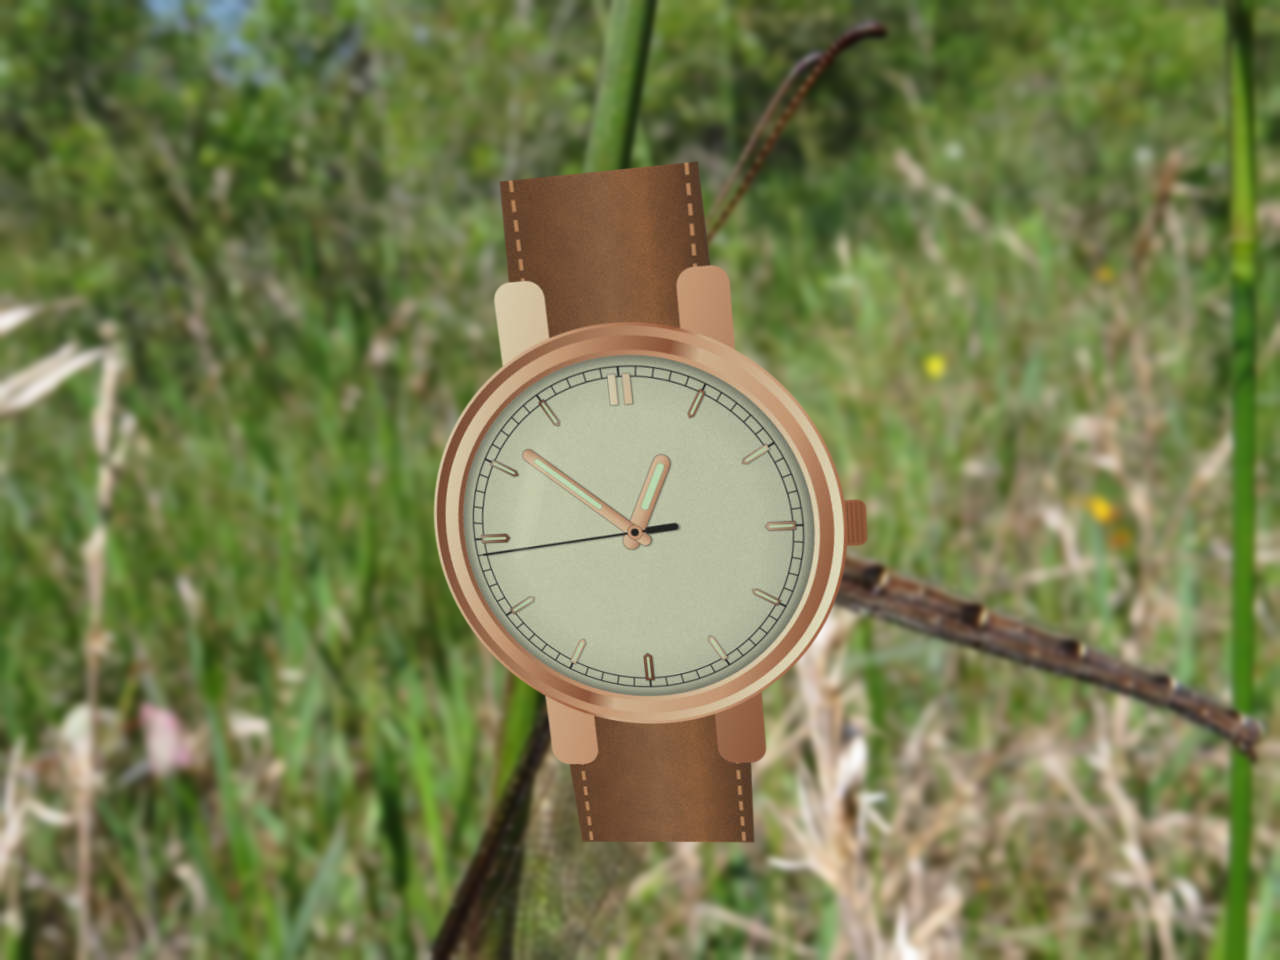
12:51:44
